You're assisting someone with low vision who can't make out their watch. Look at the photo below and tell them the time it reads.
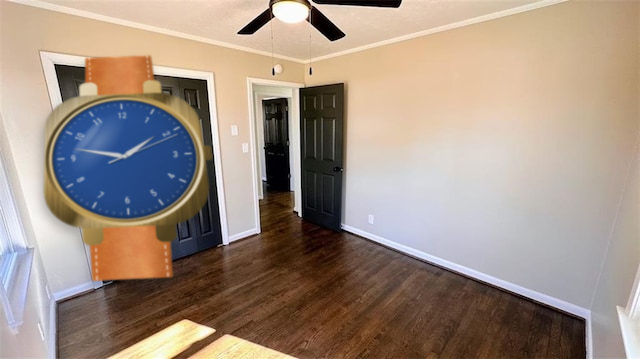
1:47:11
